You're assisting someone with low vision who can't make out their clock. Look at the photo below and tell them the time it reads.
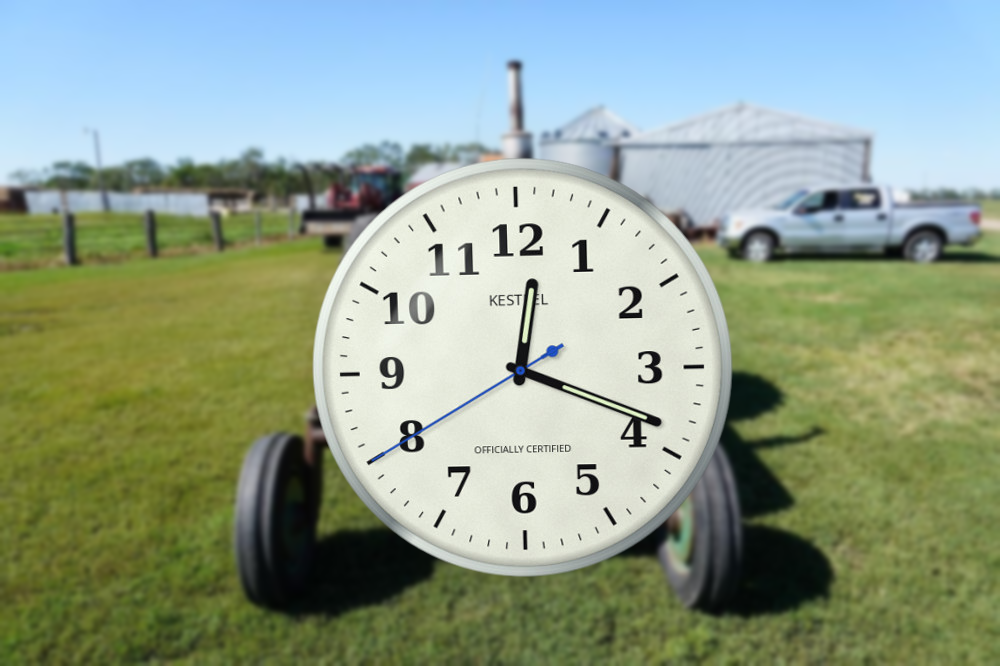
12:18:40
